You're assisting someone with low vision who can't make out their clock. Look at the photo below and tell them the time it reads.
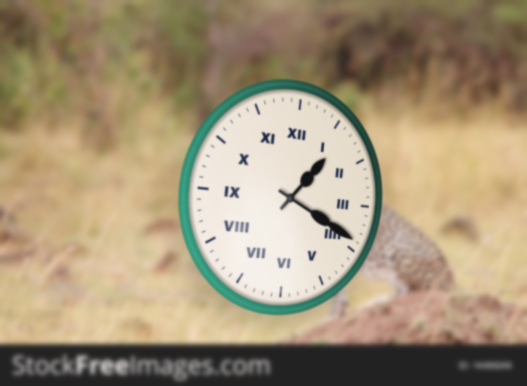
1:19
